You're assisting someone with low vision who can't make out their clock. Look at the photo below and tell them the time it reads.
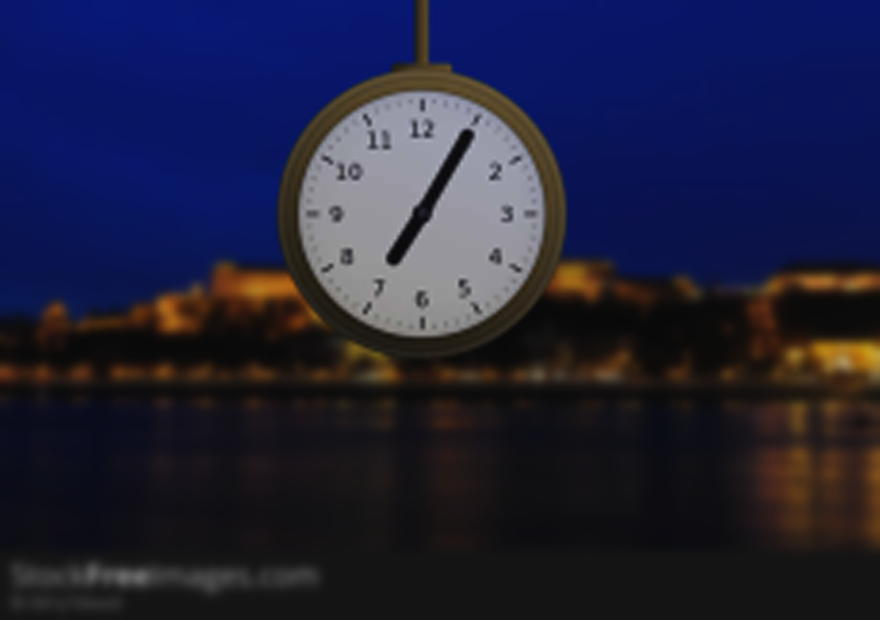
7:05
